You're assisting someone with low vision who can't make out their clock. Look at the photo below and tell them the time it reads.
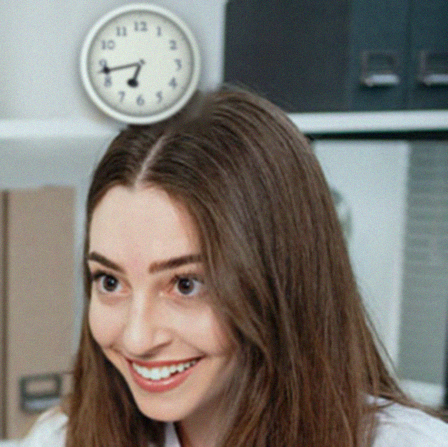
6:43
